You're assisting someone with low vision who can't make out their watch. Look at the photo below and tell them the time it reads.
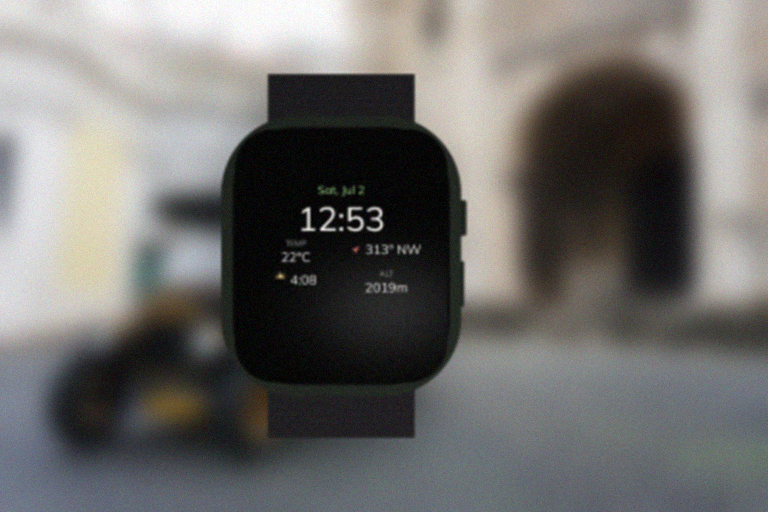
12:53
